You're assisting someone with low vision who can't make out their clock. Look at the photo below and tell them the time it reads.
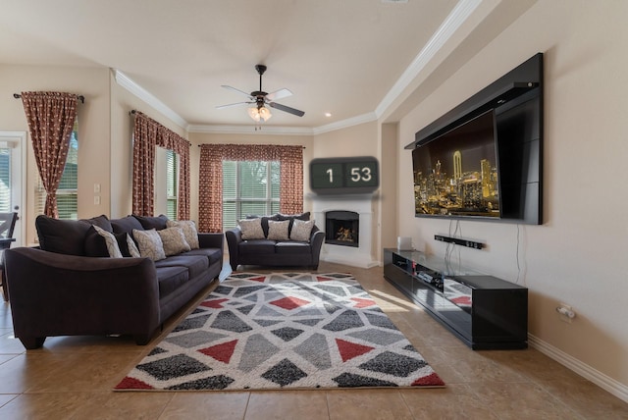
1:53
